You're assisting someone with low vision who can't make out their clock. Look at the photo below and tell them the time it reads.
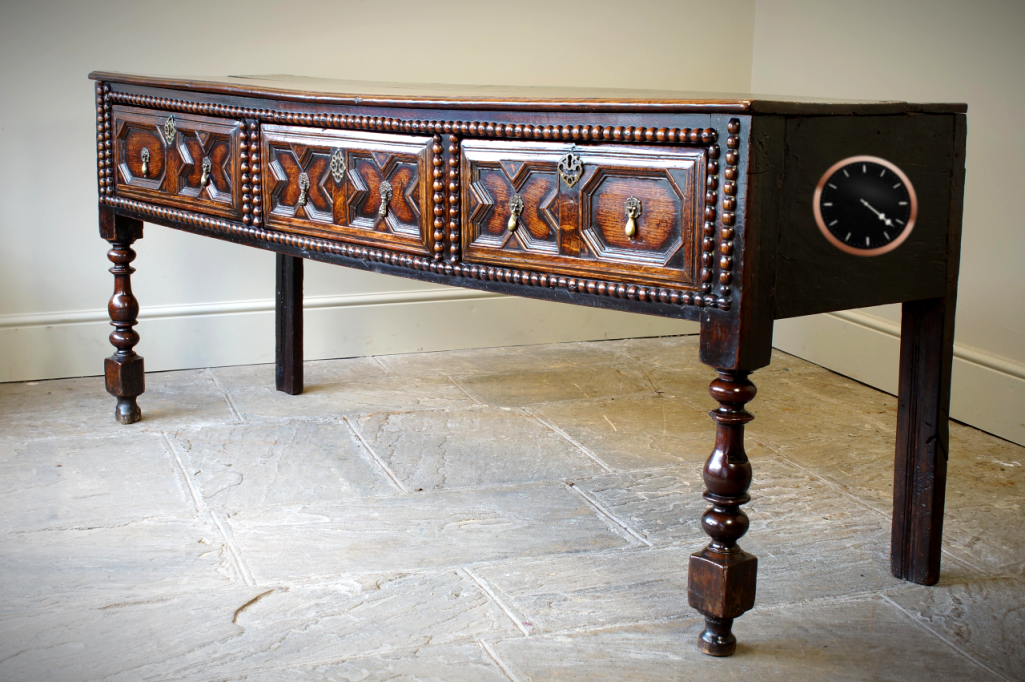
4:22
